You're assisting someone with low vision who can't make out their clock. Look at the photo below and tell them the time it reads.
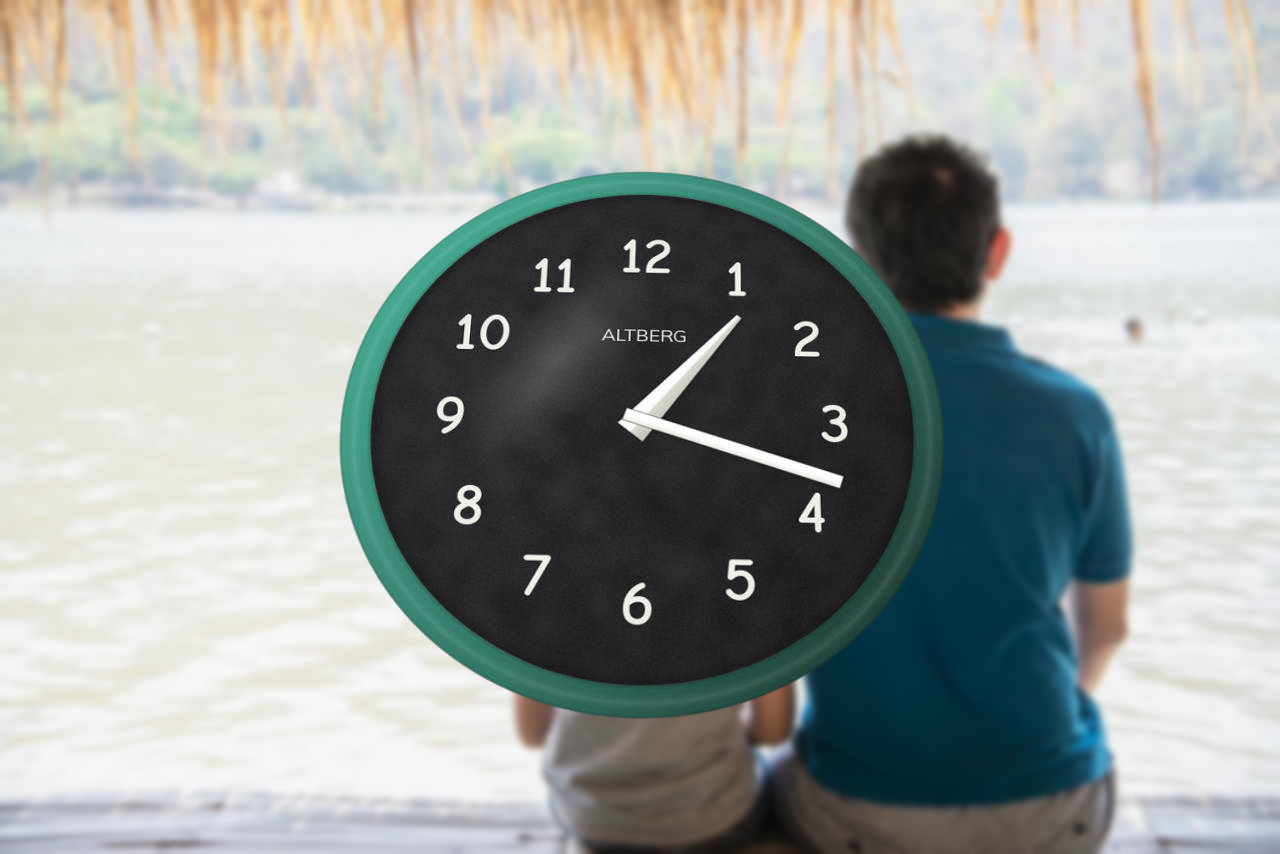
1:18
